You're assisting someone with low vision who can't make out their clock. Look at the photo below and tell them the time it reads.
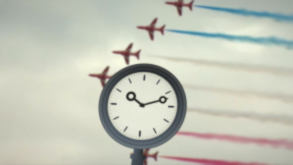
10:12
